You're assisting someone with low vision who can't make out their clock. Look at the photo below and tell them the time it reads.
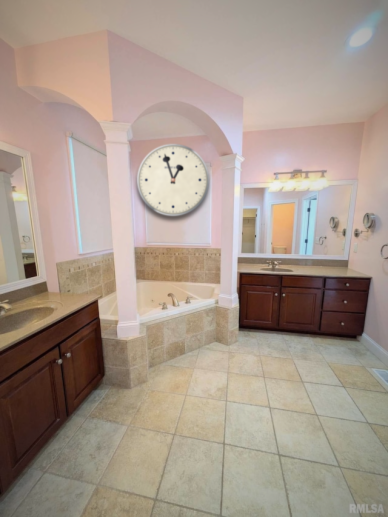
12:57
